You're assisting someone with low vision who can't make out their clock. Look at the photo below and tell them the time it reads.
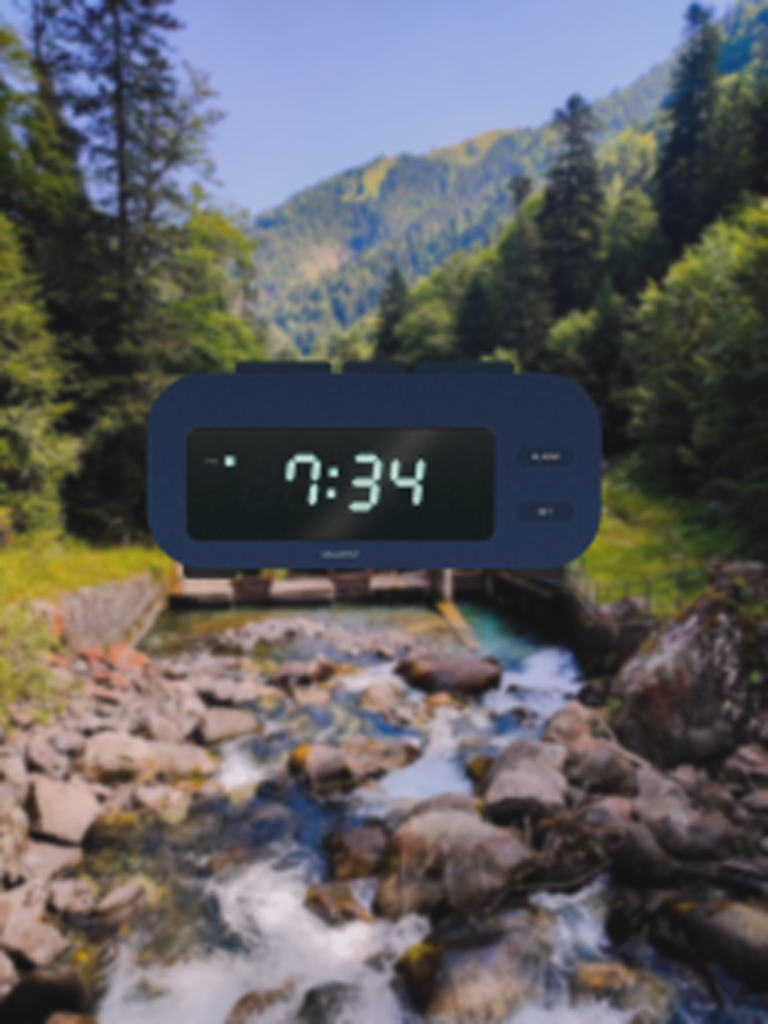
7:34
